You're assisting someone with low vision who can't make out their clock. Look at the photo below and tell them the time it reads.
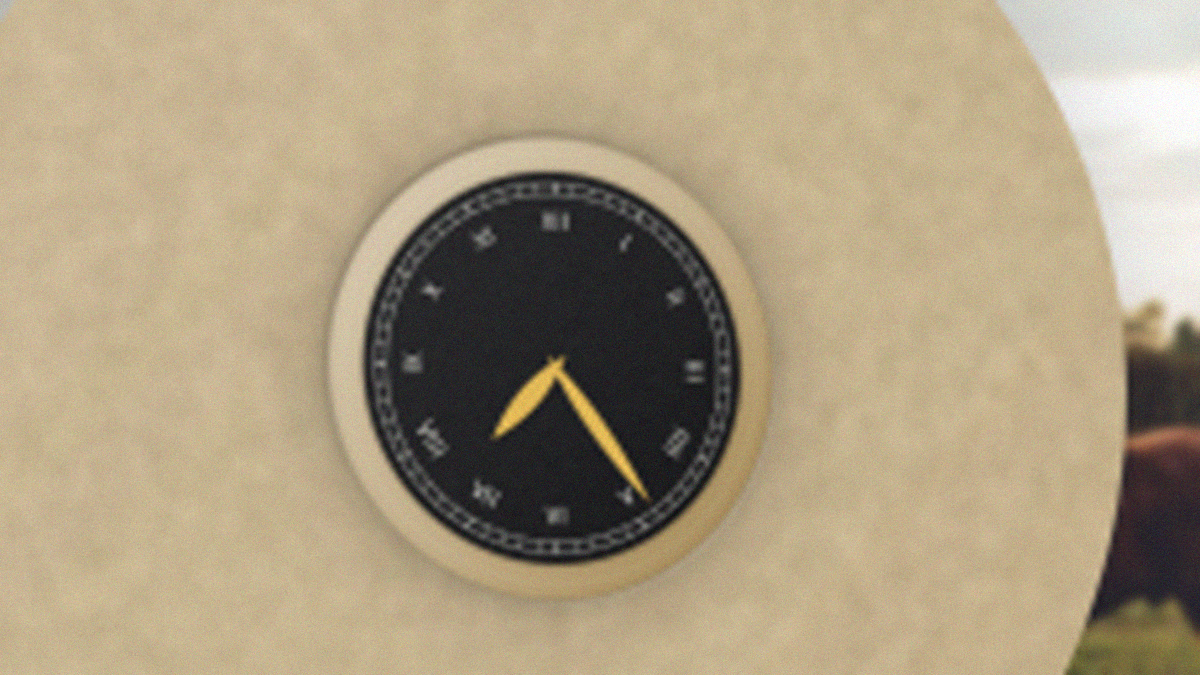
7:24
